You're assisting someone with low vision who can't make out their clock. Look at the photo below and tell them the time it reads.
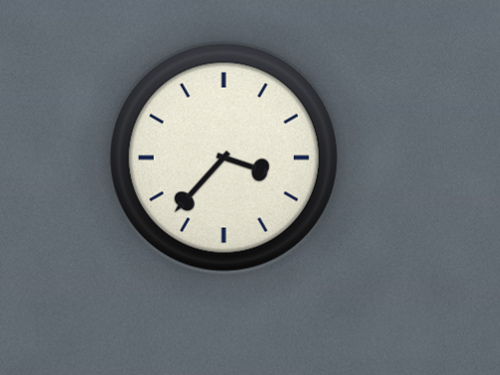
3:37
